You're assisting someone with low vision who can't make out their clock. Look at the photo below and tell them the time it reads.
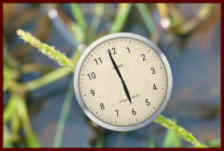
5:59
